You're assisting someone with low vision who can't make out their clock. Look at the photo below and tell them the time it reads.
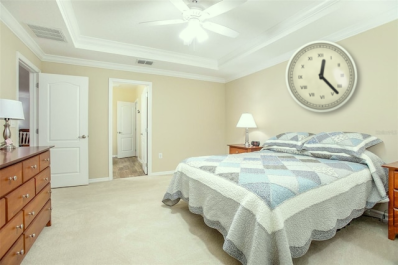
12:23
